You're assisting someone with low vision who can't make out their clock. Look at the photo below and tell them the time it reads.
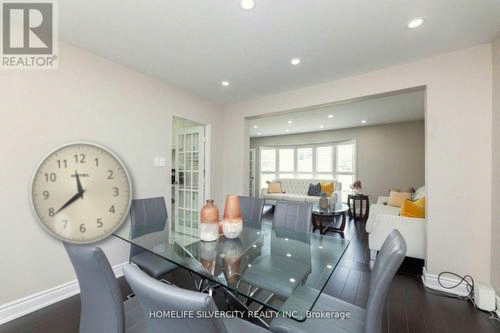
11:39
